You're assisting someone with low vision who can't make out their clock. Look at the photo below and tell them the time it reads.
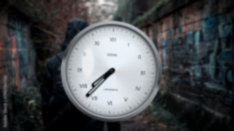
7:37
